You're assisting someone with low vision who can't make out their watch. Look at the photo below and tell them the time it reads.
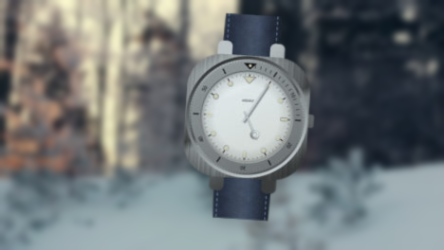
5:05
